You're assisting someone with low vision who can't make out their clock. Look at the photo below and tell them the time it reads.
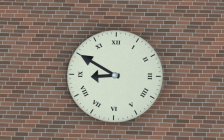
8:50
